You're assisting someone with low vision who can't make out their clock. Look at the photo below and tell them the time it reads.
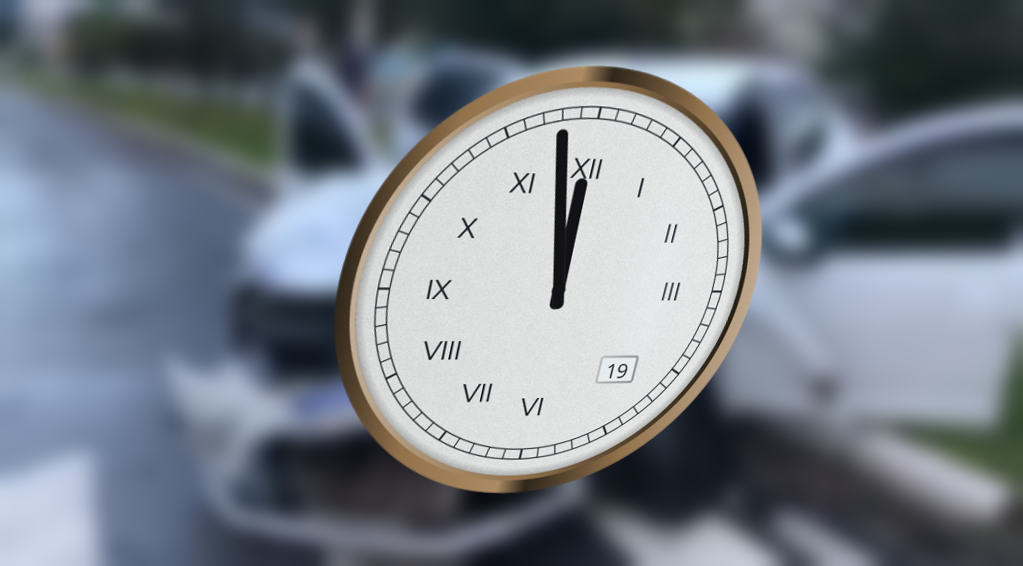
11:58
